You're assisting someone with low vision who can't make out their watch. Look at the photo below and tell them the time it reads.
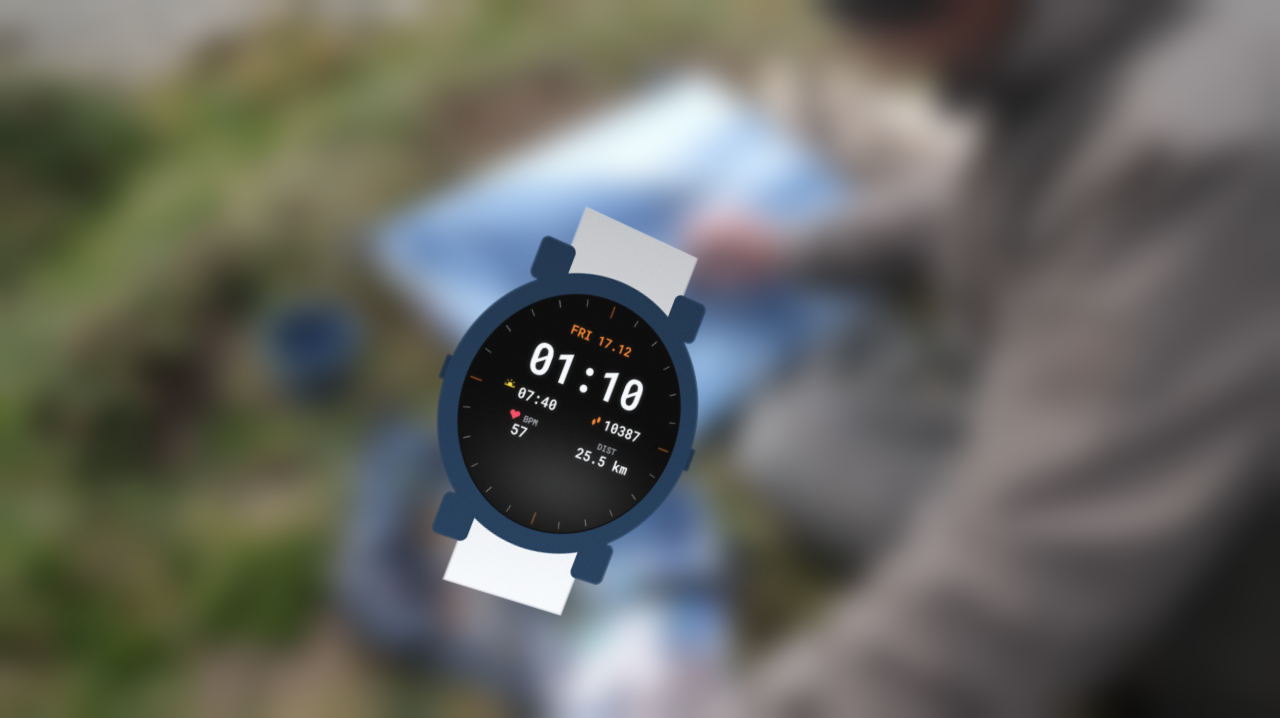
1:10
